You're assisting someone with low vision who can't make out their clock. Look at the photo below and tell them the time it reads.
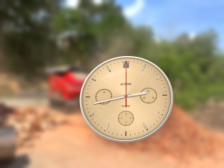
2:43
